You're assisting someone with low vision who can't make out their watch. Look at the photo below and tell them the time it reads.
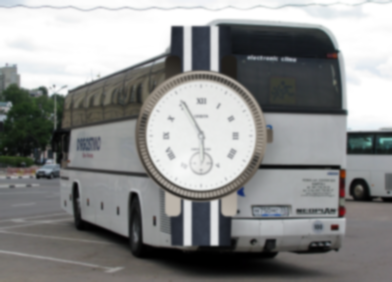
5:55
